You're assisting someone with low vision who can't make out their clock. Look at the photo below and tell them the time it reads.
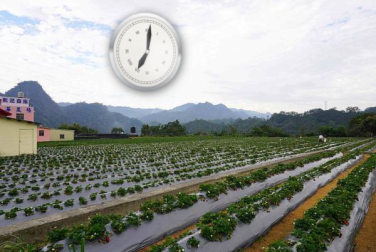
7:01
